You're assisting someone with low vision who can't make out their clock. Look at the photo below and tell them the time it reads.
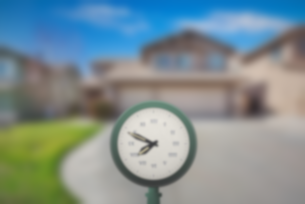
7:49
